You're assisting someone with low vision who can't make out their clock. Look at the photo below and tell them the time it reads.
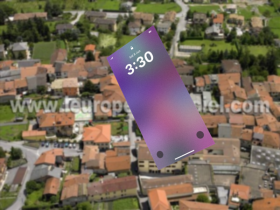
3:30
